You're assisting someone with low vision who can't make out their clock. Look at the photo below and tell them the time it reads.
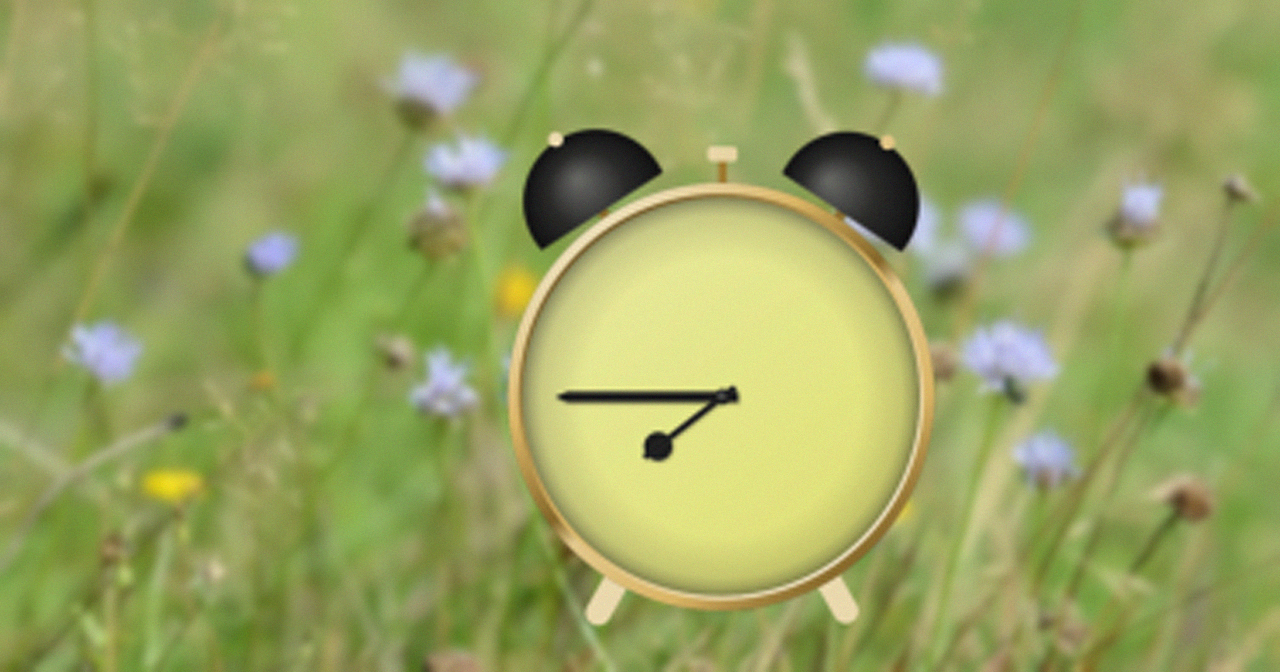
7:45
